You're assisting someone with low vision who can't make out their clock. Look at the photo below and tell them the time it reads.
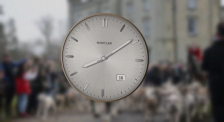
8:09
